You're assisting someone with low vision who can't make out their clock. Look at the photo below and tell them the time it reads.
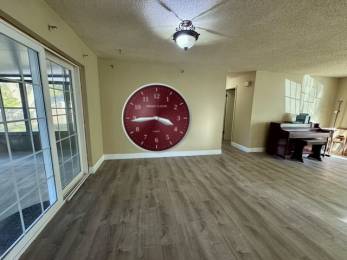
3:44
